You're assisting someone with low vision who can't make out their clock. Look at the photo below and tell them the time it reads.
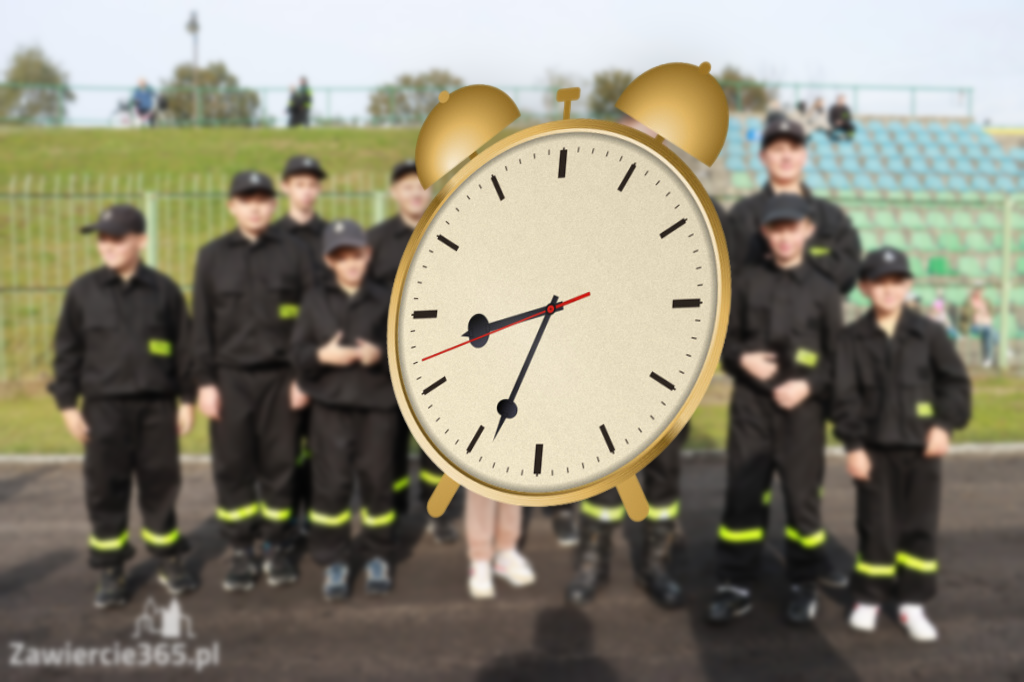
8:33:42
